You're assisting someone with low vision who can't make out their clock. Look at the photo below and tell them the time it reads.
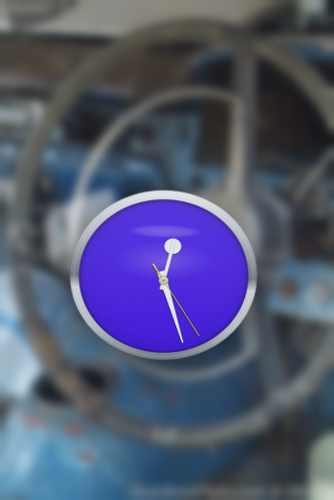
12:27:25
